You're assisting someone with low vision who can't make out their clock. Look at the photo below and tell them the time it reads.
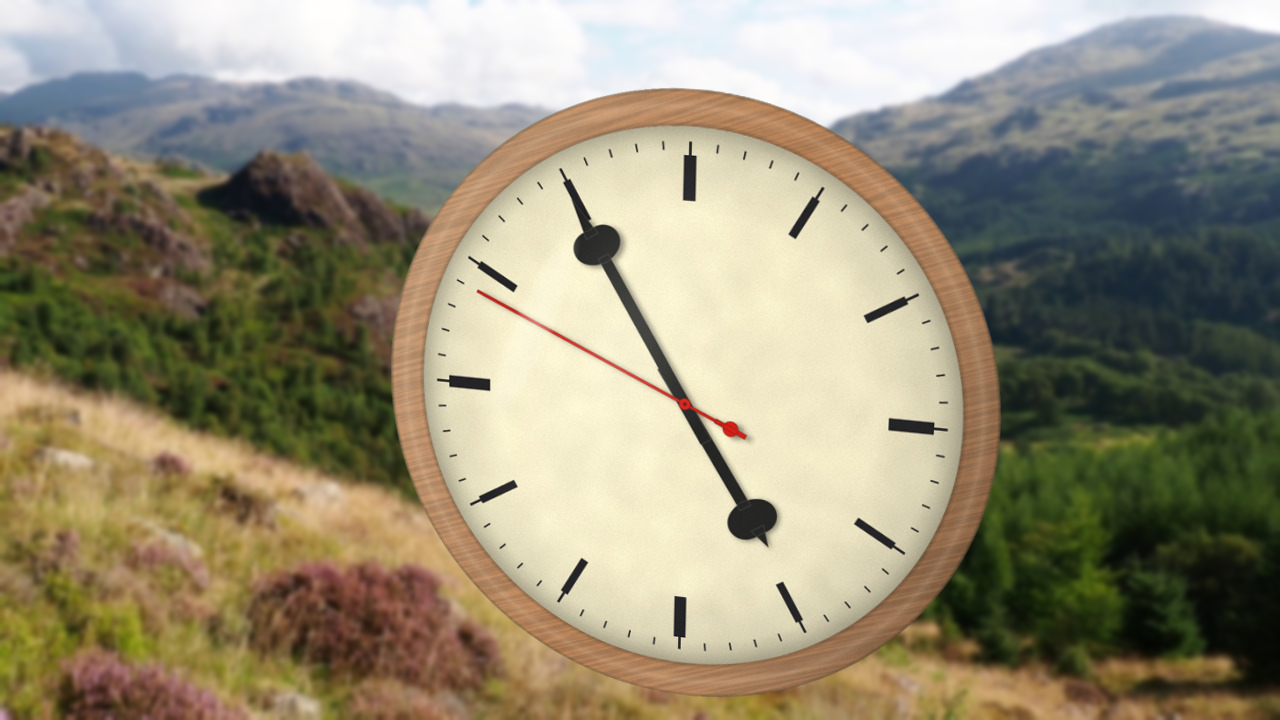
4:54:49
